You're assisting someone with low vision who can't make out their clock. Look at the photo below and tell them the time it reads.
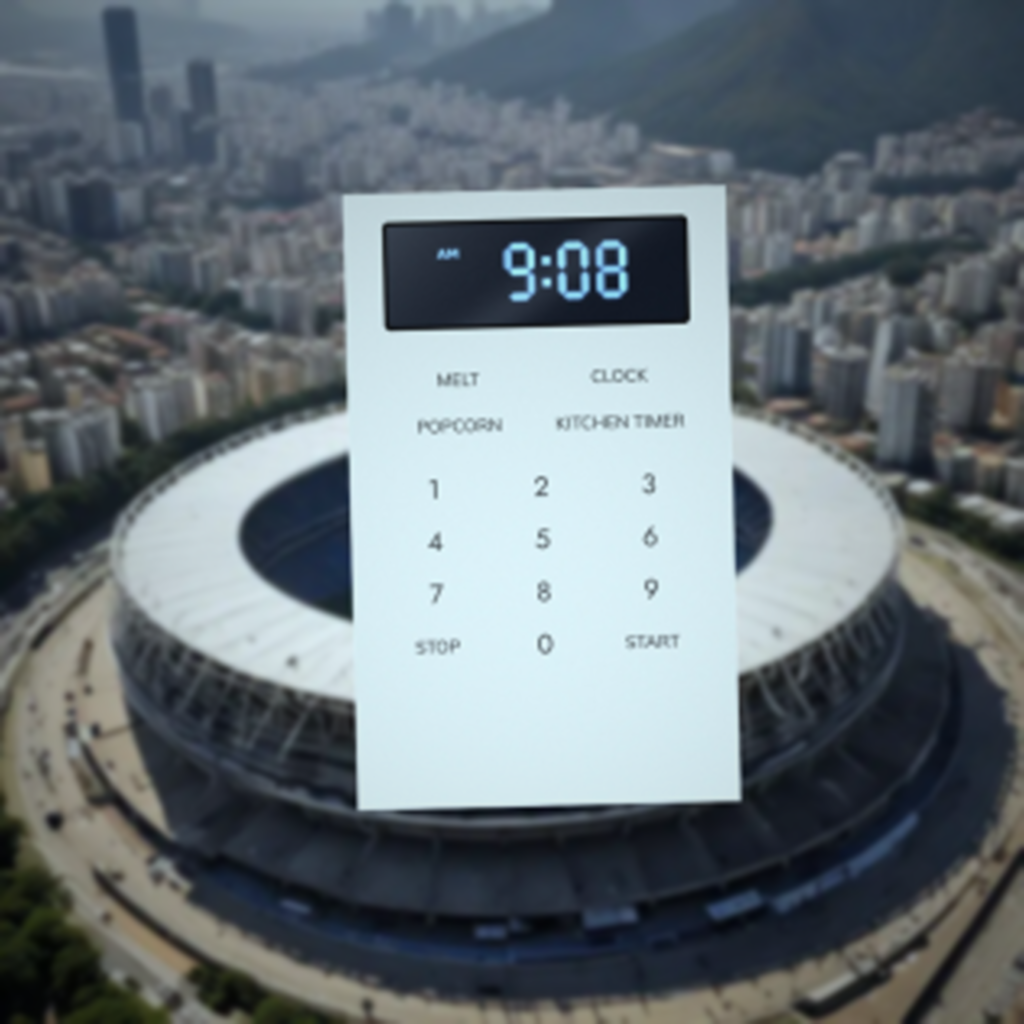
9:08
